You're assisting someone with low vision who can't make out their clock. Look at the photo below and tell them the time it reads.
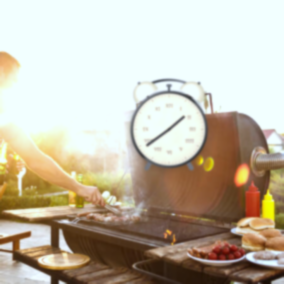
1:39
